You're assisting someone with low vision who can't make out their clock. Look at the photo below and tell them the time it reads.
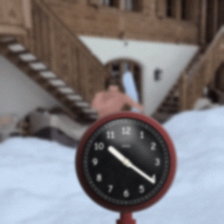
10:21
